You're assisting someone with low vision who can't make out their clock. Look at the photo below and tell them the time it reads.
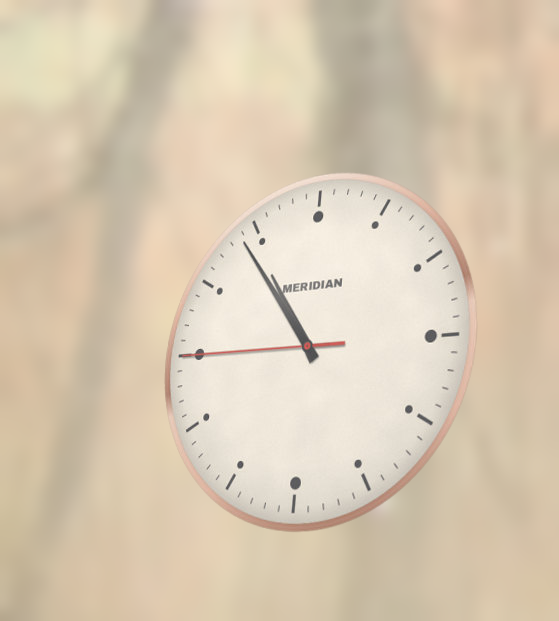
10:53:45
